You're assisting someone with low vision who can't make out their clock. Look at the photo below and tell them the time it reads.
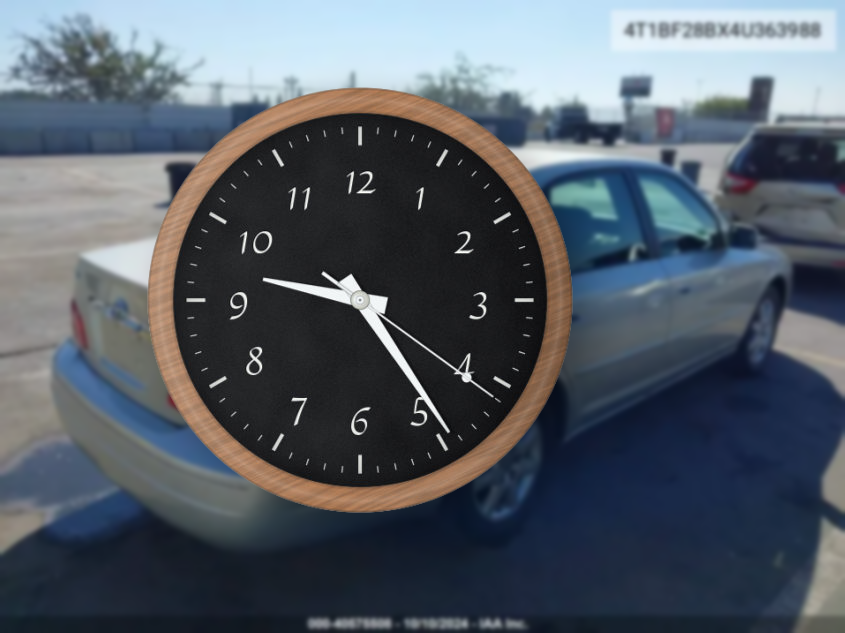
9:24:21
